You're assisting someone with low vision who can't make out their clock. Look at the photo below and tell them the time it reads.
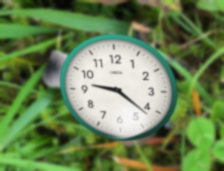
9:22
